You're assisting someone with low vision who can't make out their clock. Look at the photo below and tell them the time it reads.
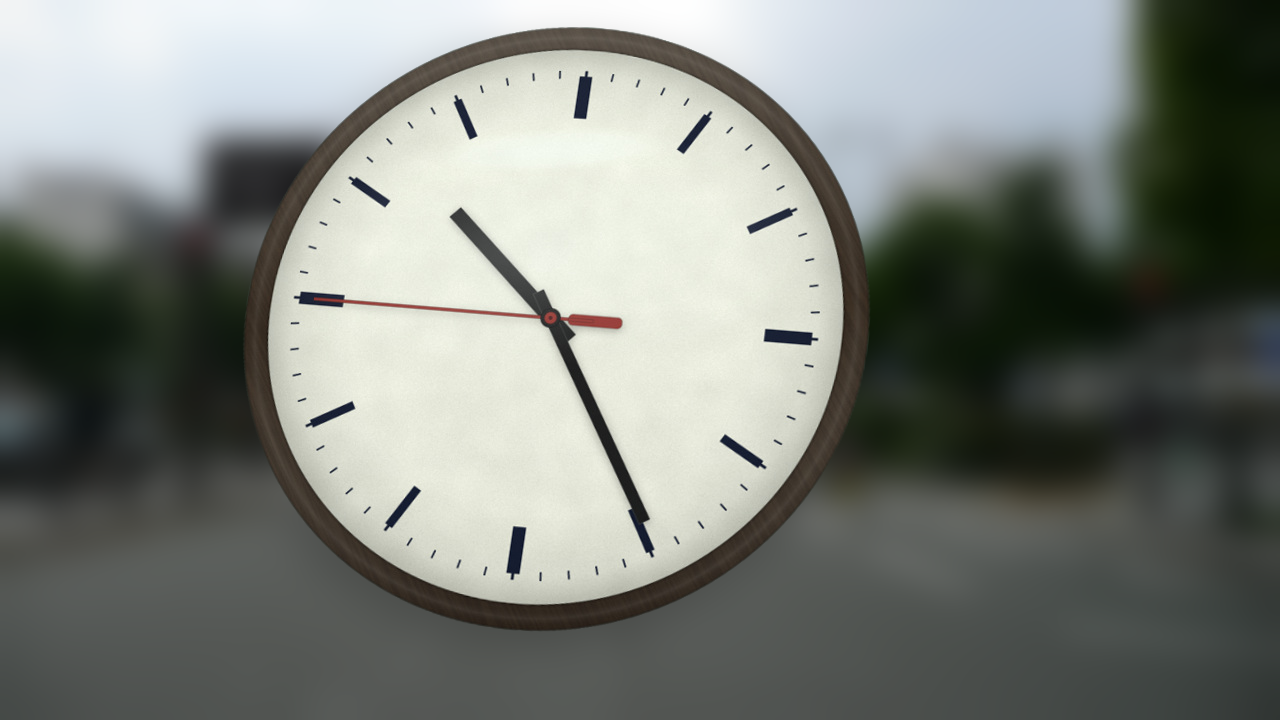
10:24:45
